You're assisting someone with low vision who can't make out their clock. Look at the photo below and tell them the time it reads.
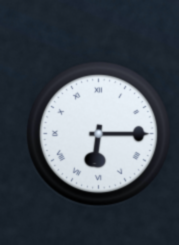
6:15
